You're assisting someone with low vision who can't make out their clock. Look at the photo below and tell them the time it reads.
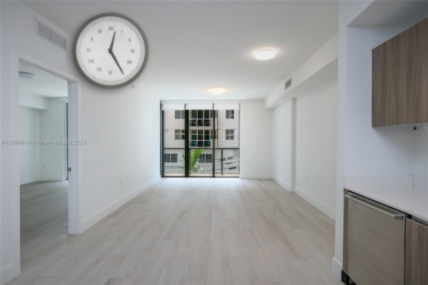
12:25
